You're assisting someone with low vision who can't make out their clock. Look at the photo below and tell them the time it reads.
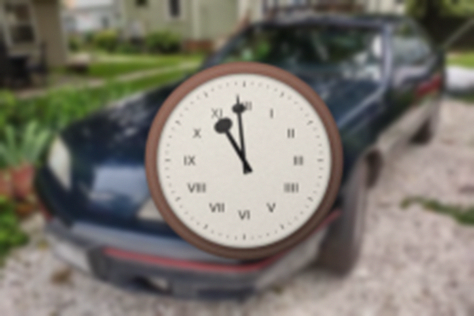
10:59
